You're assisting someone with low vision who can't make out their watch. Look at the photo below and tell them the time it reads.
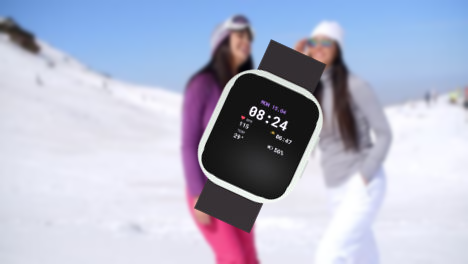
8:24
